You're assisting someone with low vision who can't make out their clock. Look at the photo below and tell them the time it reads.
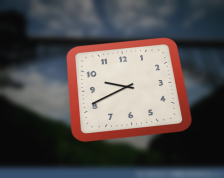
9:41
